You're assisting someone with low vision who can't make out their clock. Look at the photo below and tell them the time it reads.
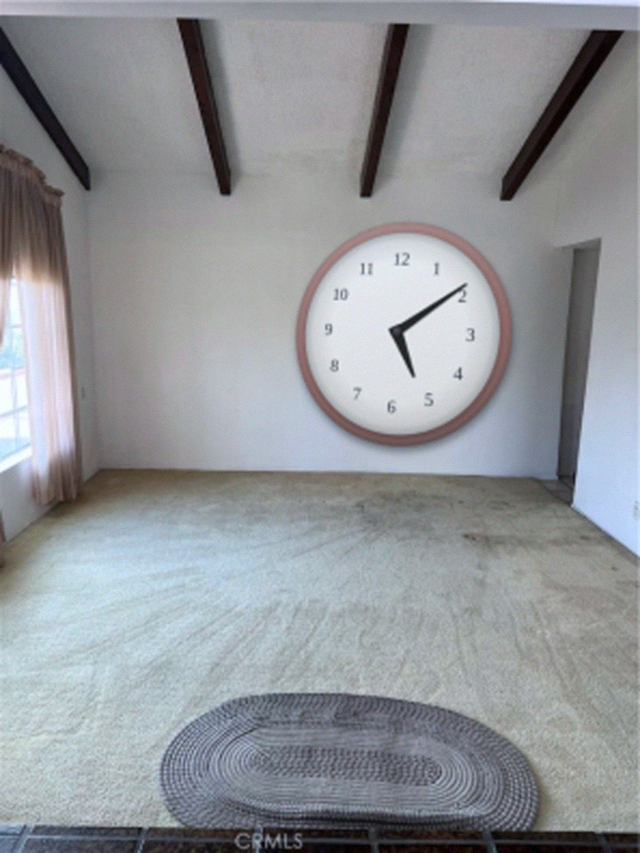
5:09
